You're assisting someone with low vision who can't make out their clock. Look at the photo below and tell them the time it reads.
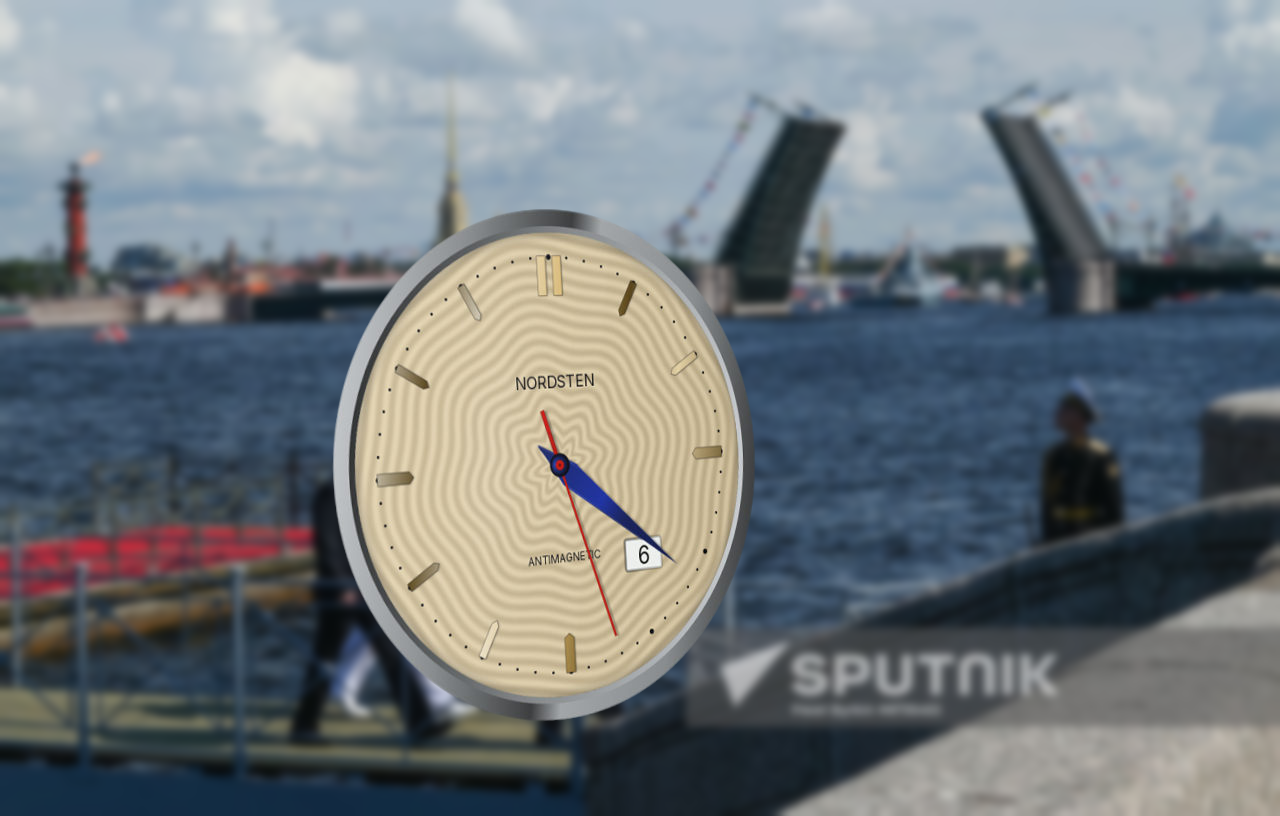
4:21:27
